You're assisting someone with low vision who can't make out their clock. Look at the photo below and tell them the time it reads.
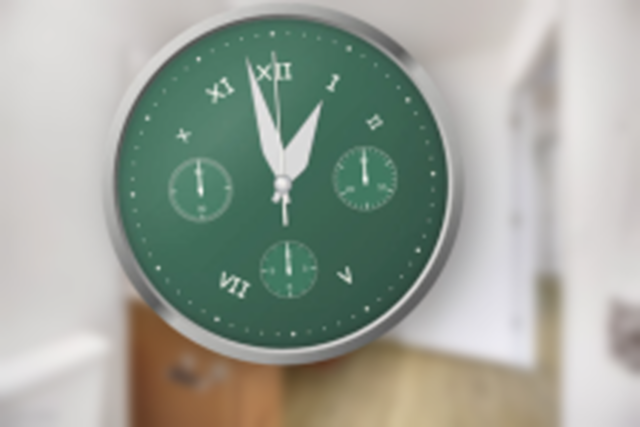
12:58
